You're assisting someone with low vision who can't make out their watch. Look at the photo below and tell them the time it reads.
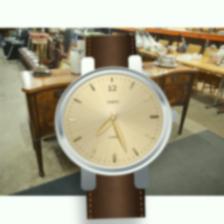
7:27
